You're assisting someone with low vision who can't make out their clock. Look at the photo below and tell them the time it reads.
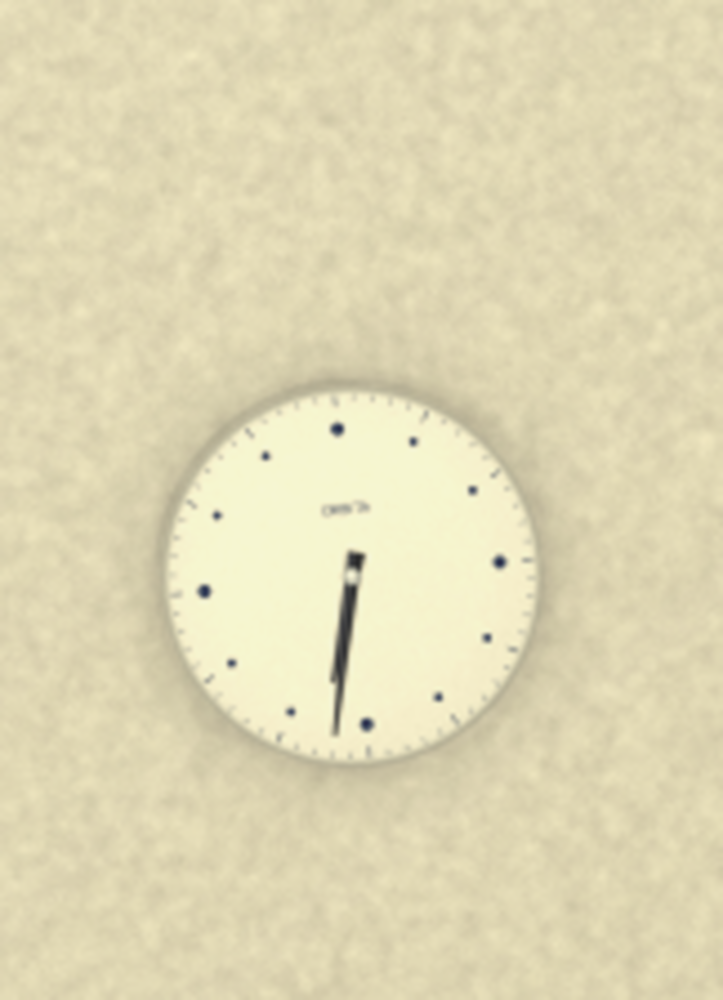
6:32
